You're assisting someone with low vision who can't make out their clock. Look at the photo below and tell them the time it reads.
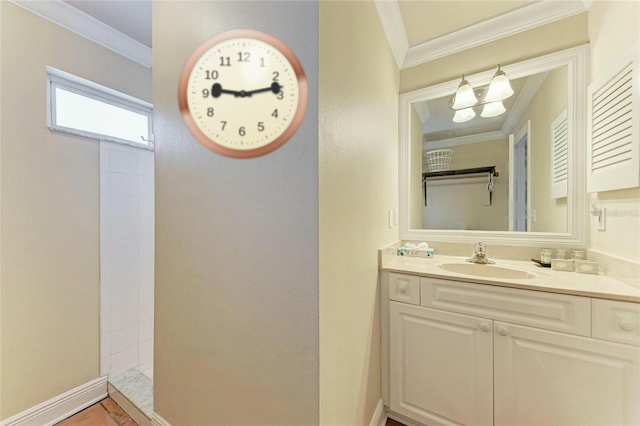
9:13
